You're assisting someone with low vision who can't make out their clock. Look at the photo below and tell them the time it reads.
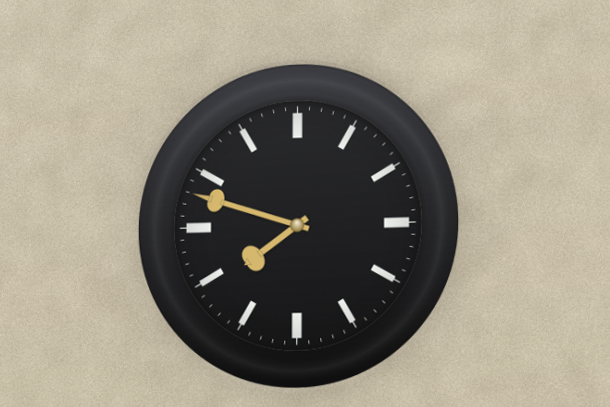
7:48
